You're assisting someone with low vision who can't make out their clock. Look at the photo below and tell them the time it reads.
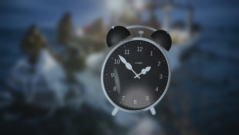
1:52
